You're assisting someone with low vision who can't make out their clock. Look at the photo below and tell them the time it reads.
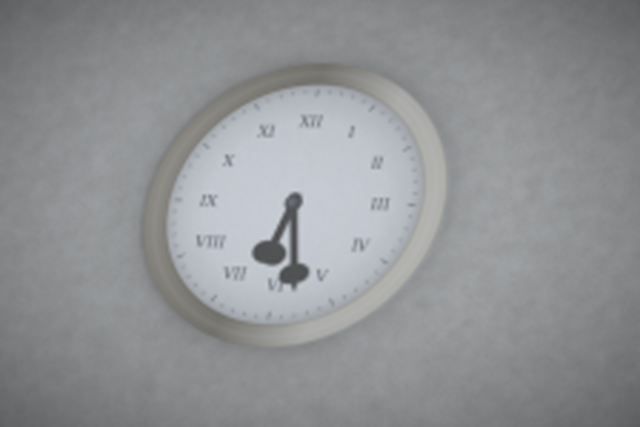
6:28
